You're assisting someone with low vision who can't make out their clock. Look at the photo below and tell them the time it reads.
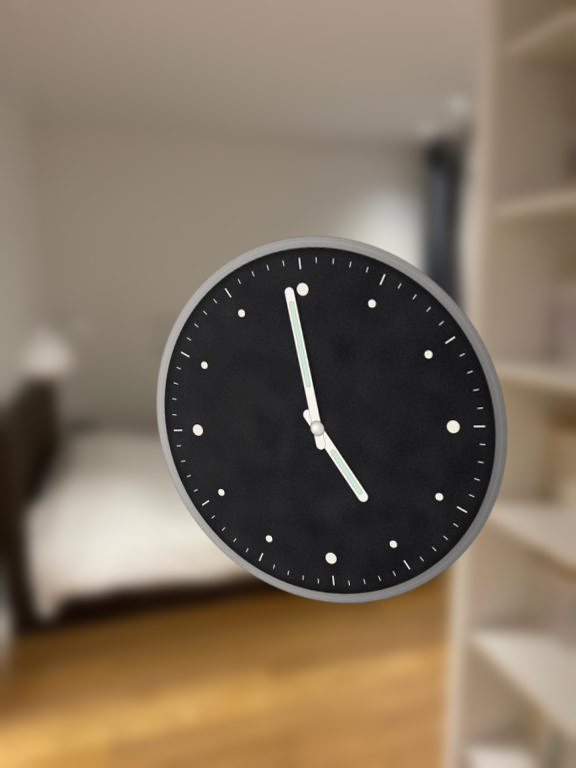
4:59
